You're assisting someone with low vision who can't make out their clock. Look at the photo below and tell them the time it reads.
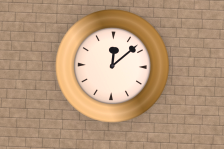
12:08
